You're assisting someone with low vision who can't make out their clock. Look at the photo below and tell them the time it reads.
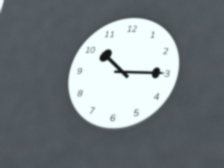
10:15
